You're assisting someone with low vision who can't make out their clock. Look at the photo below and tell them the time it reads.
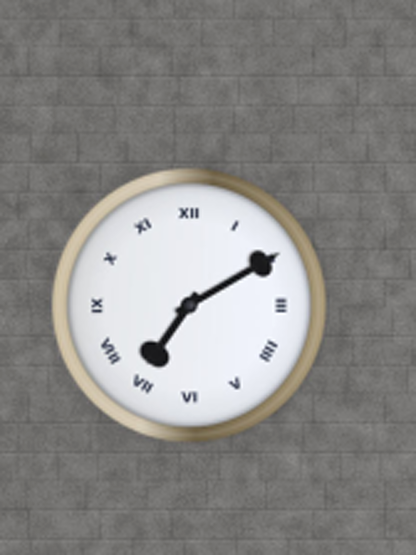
7:10
